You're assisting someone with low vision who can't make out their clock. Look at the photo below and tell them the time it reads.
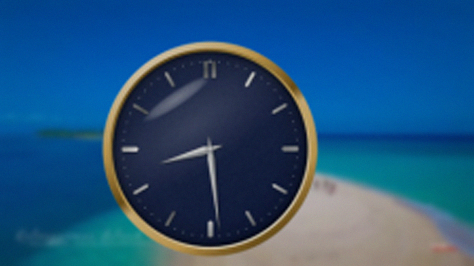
8:29
